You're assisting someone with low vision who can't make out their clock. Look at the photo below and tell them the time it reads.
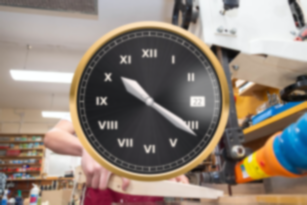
10:21
